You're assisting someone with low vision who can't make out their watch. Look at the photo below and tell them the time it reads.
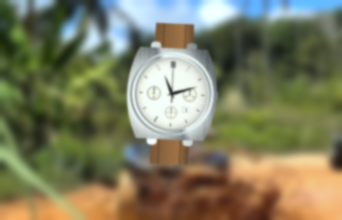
11:12
